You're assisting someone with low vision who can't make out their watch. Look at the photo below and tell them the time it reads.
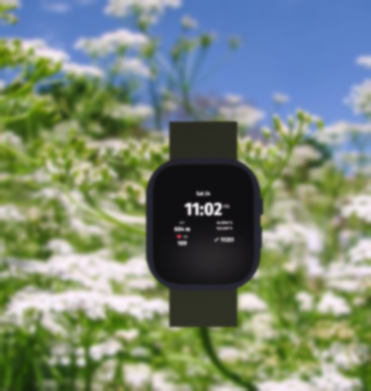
11:02
